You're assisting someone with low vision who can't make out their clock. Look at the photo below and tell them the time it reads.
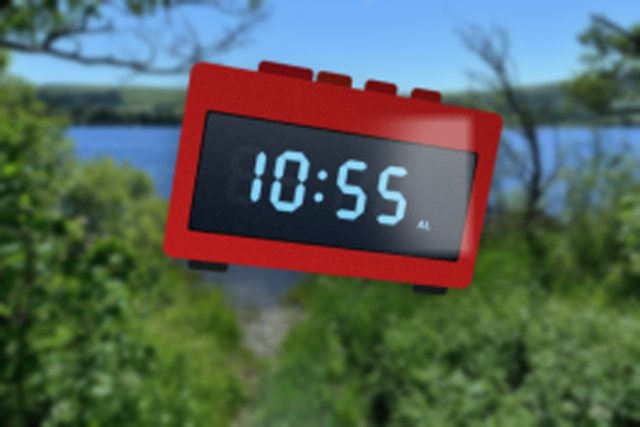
10:55
